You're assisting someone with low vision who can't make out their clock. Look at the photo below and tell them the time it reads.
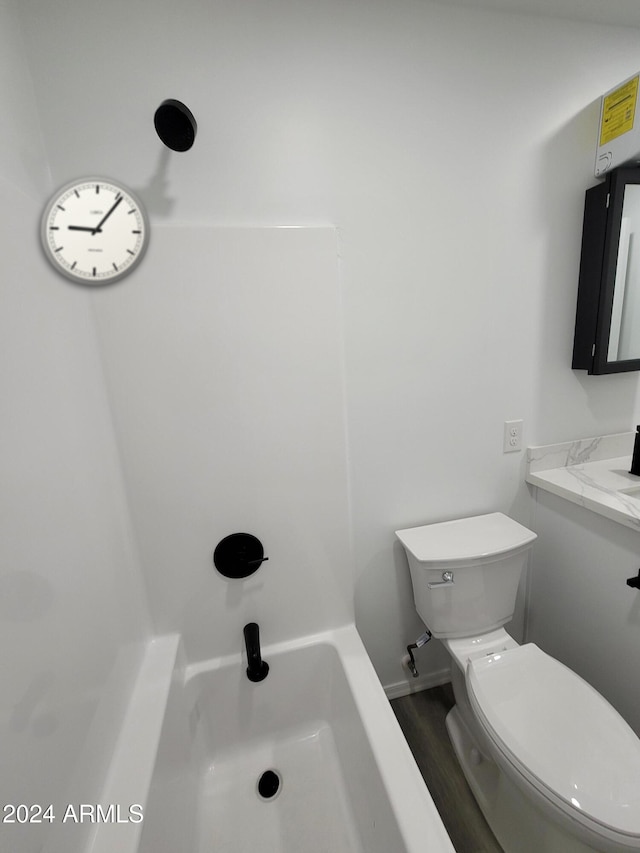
9:06
